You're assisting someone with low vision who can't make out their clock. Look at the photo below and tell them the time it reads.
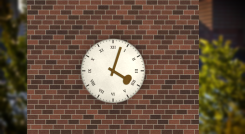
4:03
